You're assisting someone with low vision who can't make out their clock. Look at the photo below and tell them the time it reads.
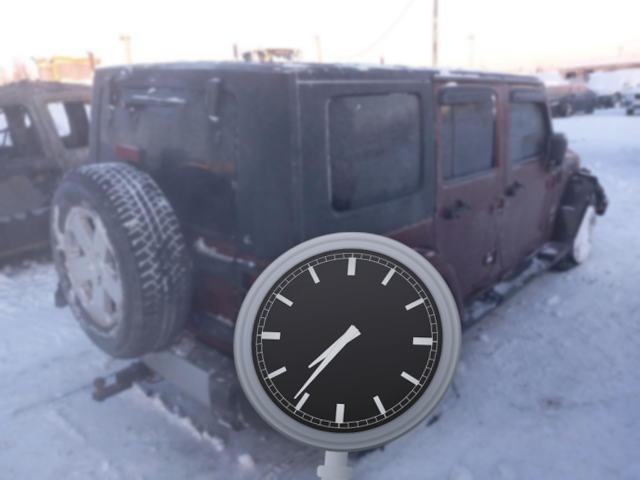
7:36
